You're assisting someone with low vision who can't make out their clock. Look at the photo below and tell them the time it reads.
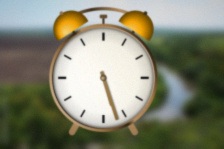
5:27
